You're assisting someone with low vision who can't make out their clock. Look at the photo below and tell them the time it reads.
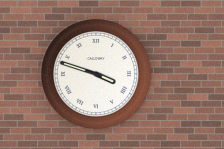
3:48
